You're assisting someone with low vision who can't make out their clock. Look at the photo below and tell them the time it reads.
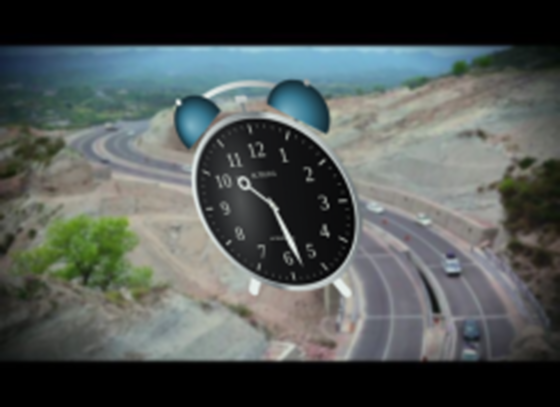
10:28
